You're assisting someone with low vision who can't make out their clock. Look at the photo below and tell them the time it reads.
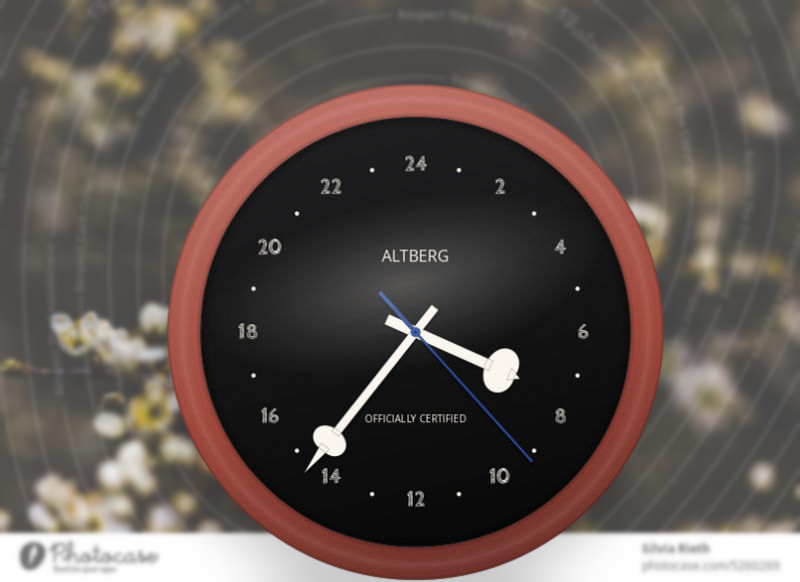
7:36:23
